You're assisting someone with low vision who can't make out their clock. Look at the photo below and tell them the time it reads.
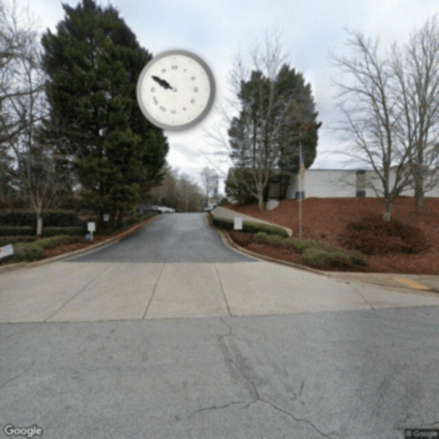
9:50
